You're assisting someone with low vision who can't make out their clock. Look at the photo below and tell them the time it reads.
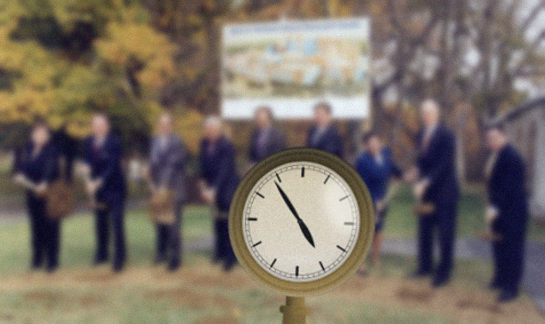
4:54
